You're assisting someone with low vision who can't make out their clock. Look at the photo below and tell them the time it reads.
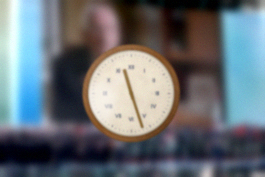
11:27
